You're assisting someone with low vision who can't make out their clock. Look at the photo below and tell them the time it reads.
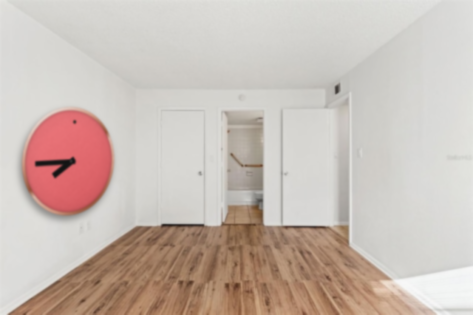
7:44
